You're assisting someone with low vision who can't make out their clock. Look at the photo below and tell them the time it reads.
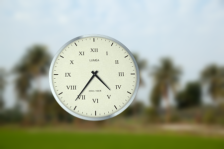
4:36
